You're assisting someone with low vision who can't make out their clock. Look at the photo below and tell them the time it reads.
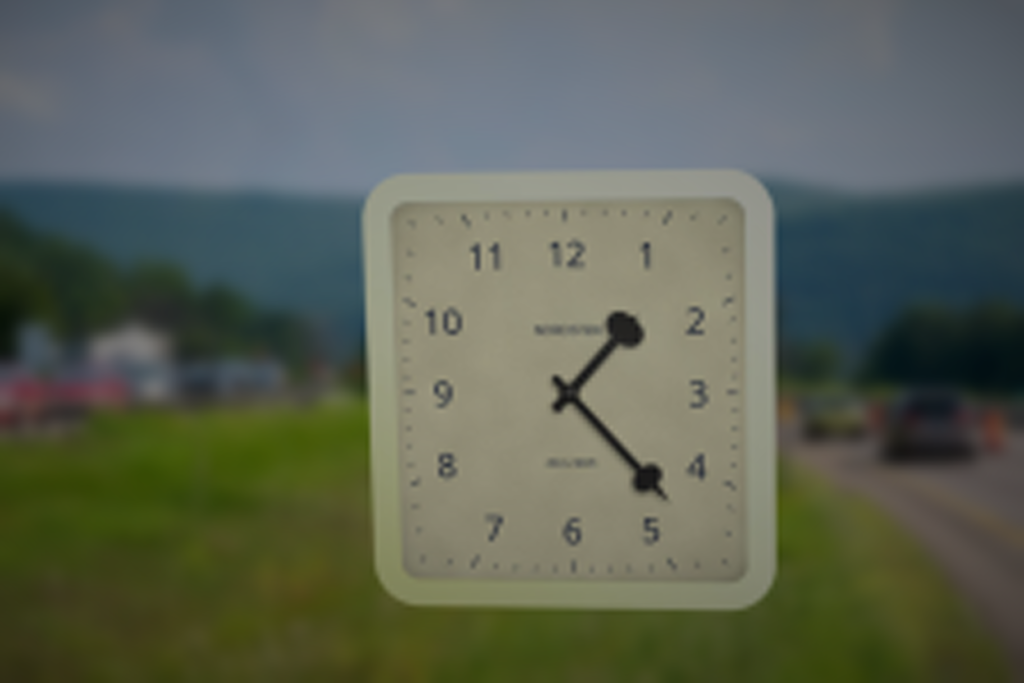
1:23
